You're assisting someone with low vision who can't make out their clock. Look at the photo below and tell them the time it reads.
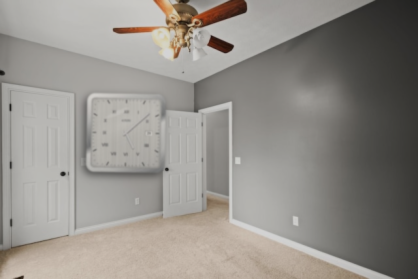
5:08
